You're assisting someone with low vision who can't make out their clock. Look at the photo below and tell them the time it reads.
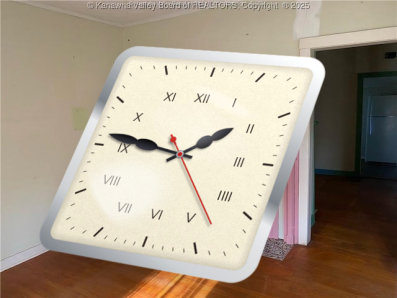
1:46:23
